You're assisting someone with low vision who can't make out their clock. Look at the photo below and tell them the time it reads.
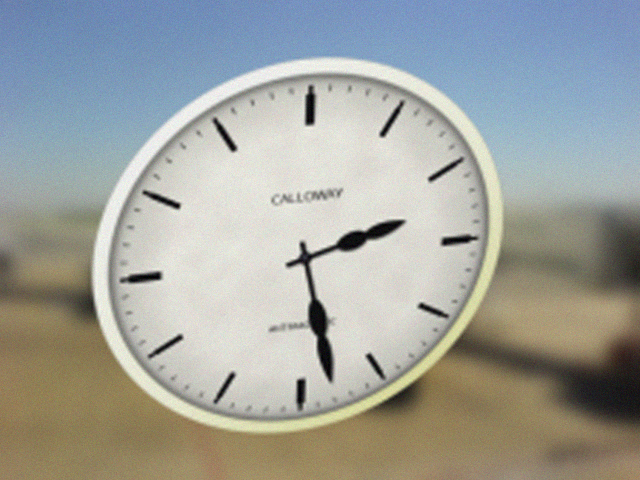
2:28
